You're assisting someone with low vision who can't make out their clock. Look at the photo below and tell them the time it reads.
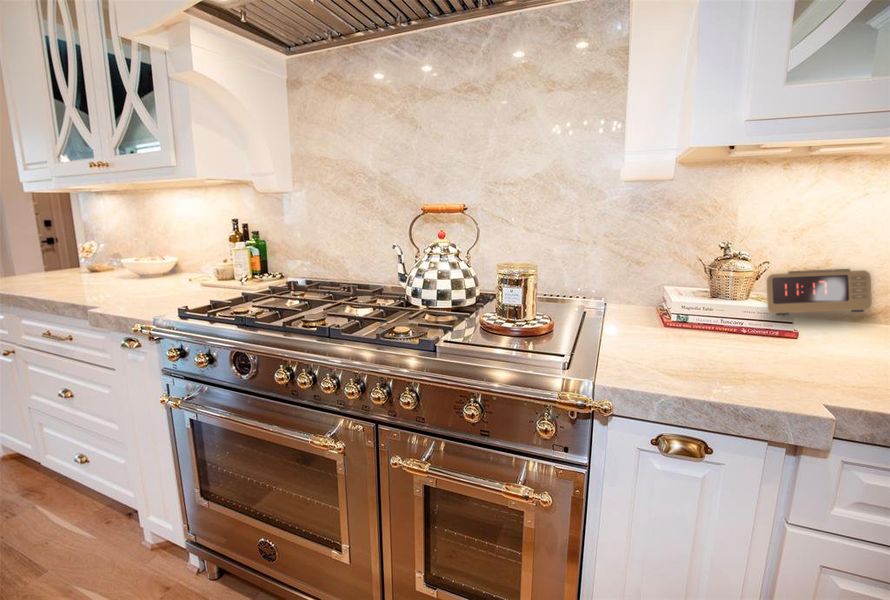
11:17
